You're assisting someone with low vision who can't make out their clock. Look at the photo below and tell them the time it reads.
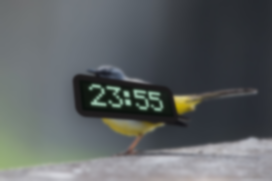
23:55
